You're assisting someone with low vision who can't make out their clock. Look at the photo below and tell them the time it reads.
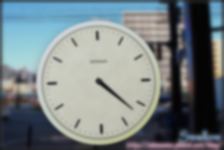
4:22
